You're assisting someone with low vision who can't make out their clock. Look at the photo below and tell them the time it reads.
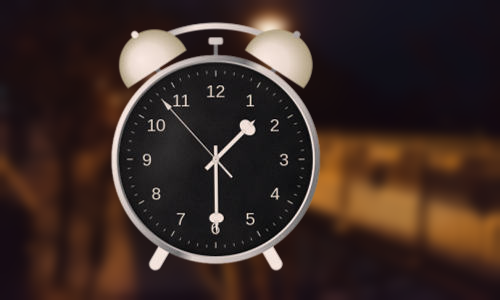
1:29:53
